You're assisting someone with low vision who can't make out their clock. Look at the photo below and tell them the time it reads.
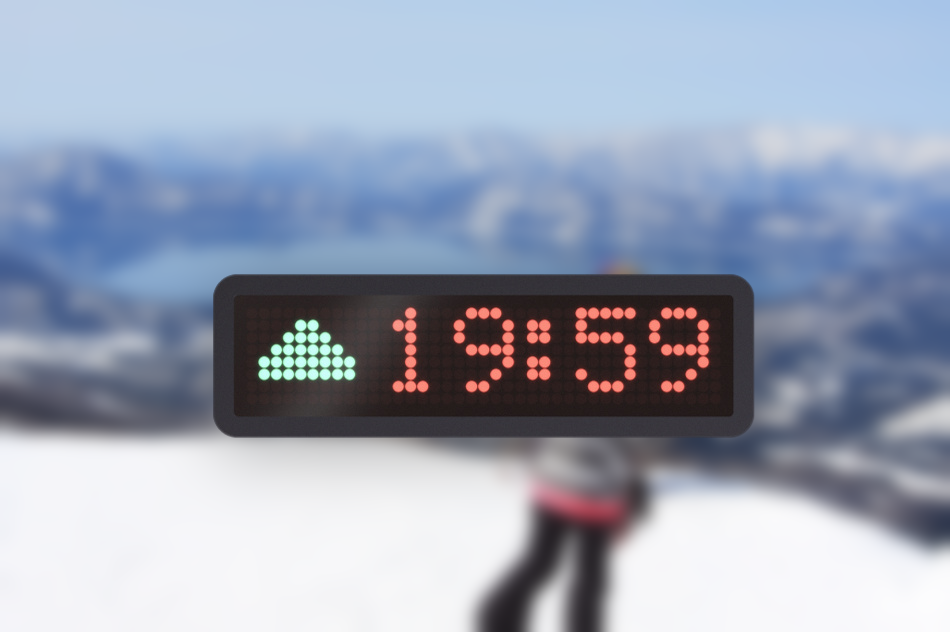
19:59
